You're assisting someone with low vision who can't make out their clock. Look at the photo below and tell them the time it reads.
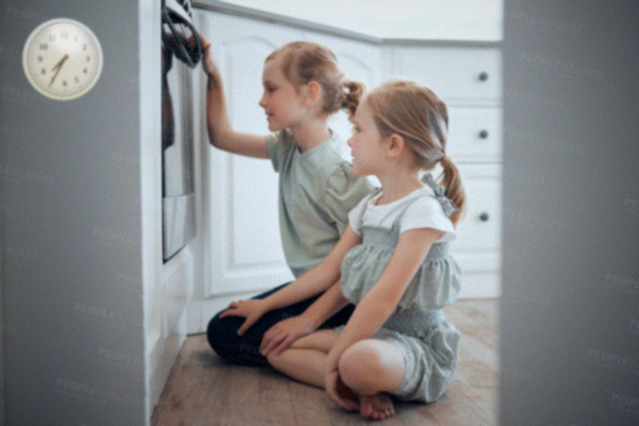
7:35
